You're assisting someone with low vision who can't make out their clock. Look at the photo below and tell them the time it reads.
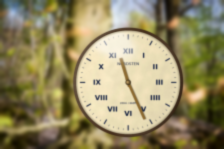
11:26
